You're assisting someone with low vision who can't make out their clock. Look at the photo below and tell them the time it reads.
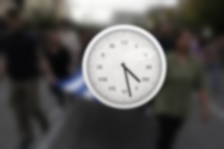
4:28
